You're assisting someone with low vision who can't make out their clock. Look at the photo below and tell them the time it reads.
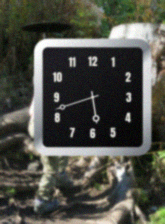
5:42
